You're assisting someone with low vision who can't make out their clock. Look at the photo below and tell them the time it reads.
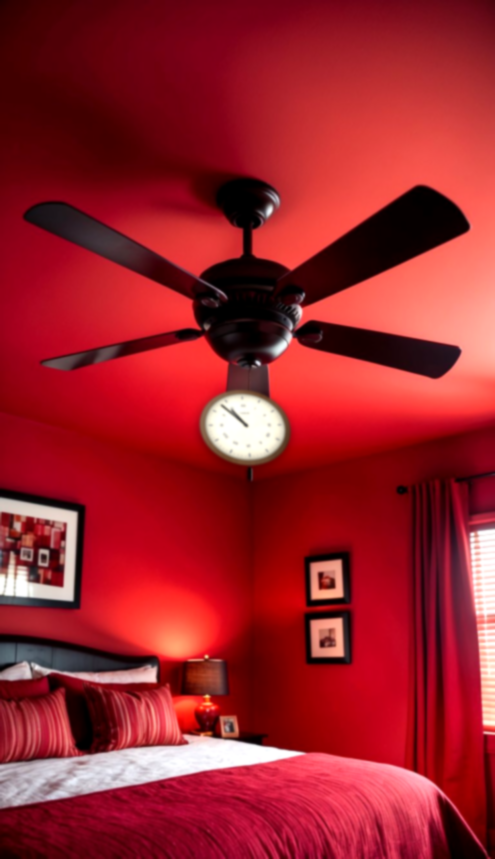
10:53
